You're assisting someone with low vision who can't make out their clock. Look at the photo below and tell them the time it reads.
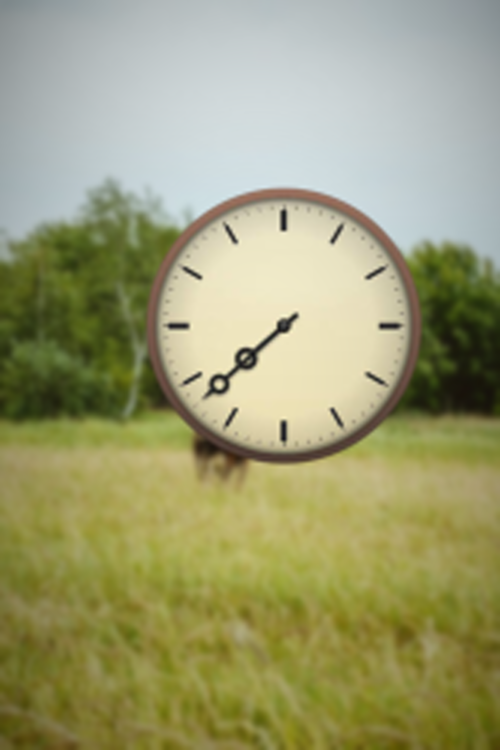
7:38
